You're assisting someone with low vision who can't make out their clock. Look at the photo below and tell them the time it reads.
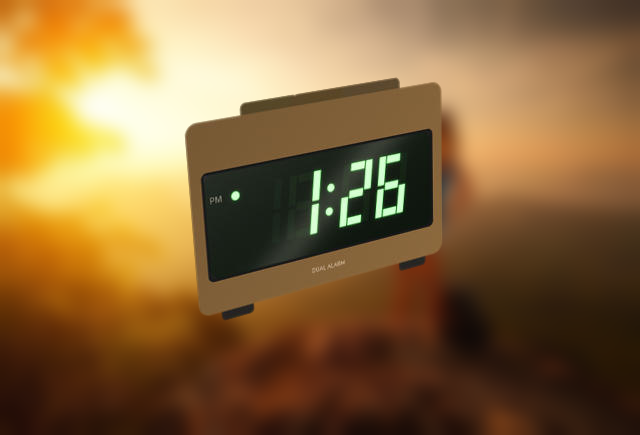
1:26
